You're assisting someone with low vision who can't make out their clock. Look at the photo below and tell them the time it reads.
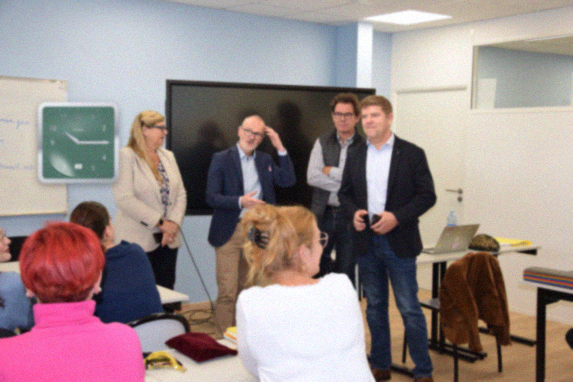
10:15
